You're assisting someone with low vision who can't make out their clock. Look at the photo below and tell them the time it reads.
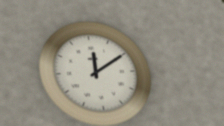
12:10
